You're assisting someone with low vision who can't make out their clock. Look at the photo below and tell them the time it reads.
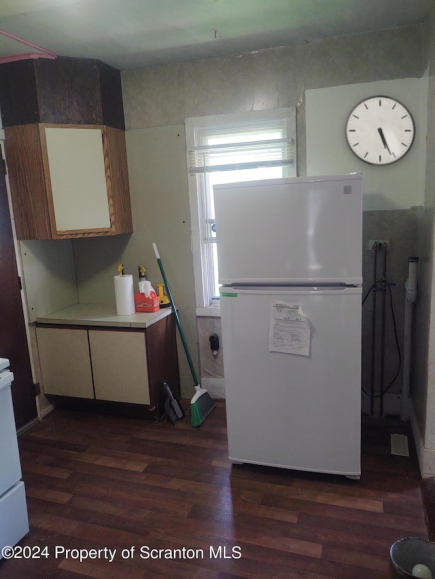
5:26
